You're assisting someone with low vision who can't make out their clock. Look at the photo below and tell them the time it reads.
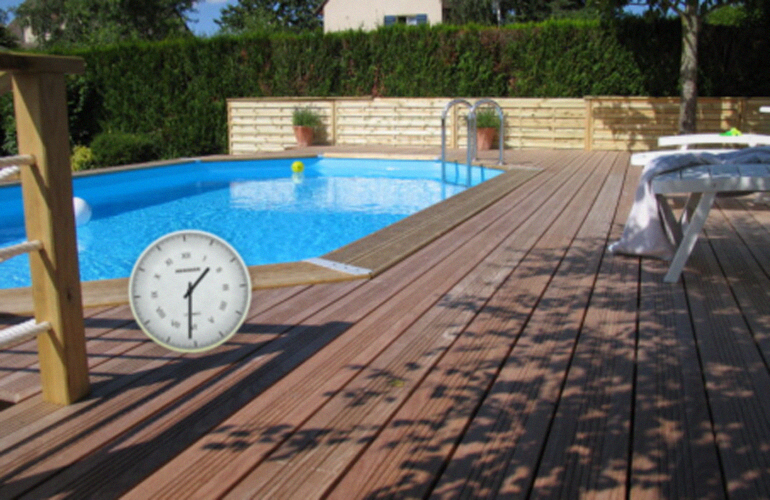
1:31
